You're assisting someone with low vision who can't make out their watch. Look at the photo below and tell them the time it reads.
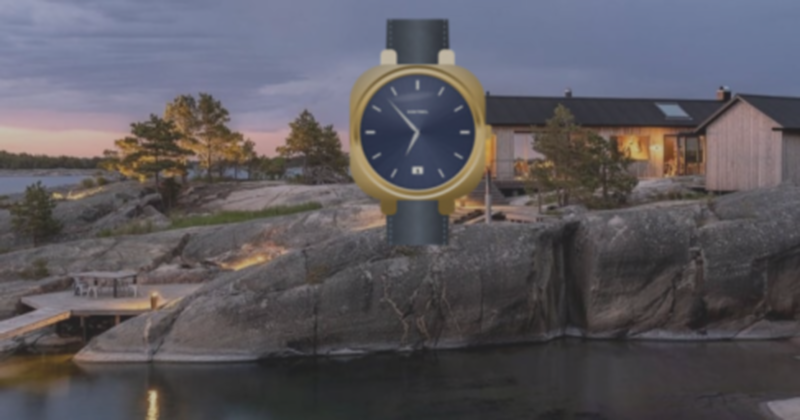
6:53
